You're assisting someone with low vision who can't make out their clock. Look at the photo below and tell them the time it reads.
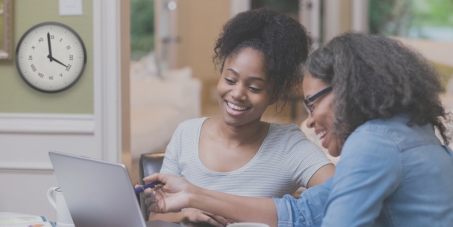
3:59
